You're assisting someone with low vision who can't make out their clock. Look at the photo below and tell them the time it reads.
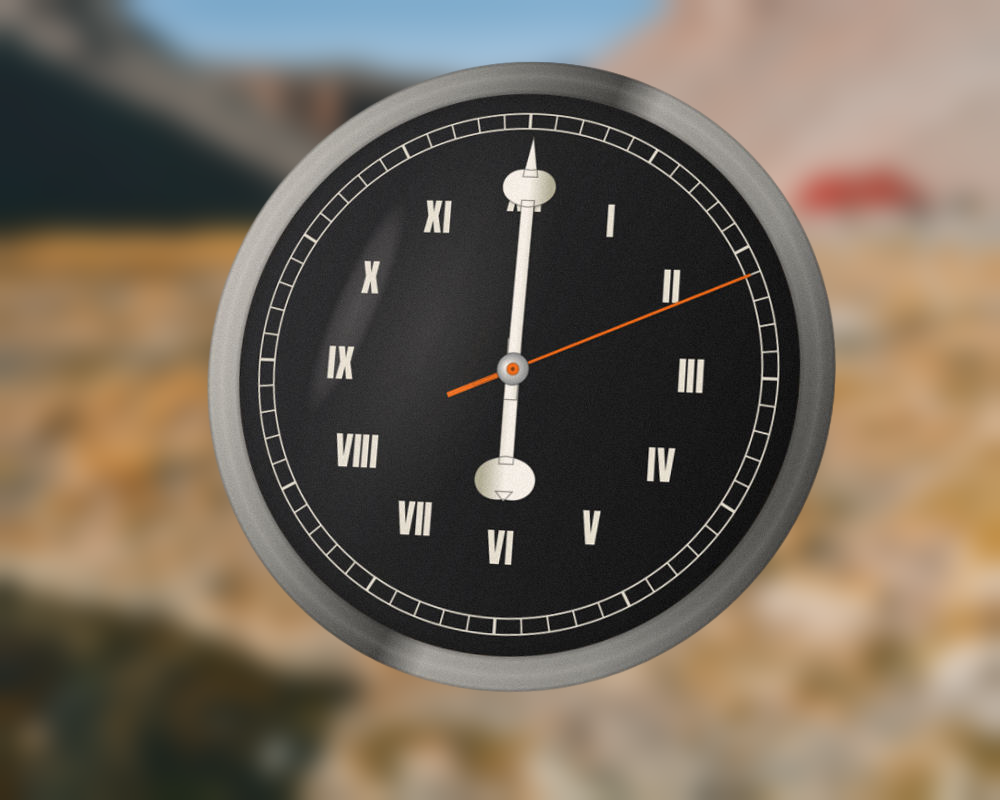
6:00:11
